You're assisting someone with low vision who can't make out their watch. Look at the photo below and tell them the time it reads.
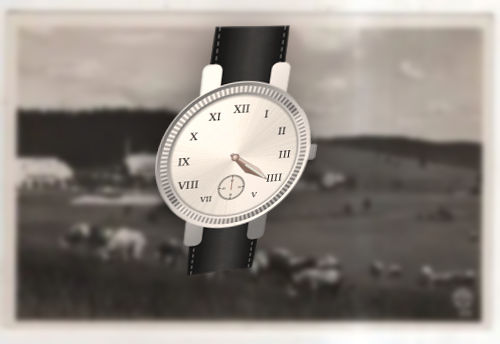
4:21
